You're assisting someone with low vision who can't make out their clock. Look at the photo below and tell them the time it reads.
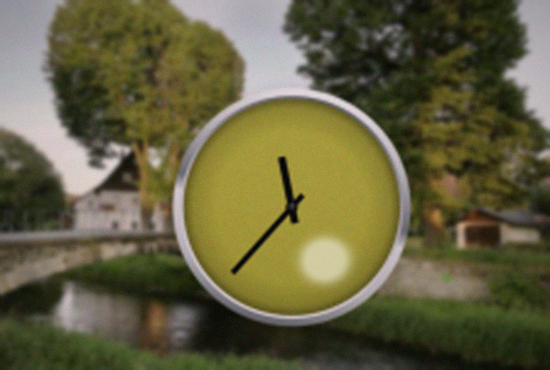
11:37
